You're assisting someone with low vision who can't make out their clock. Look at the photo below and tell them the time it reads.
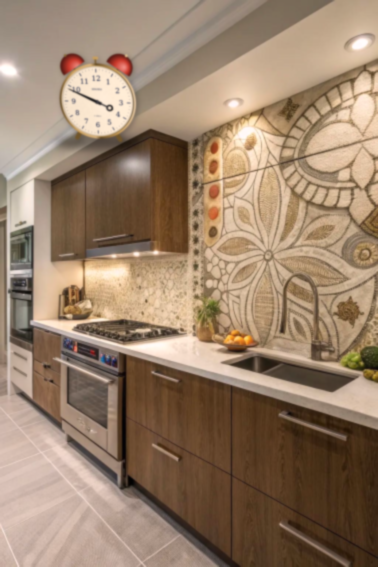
3:49
